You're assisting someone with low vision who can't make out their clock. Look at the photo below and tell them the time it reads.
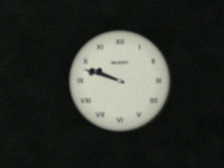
9:48
